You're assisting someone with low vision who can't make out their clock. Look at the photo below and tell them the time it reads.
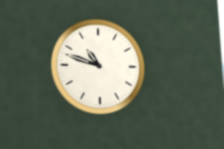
10:48
